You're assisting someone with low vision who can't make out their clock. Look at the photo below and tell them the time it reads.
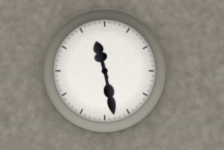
11:28
